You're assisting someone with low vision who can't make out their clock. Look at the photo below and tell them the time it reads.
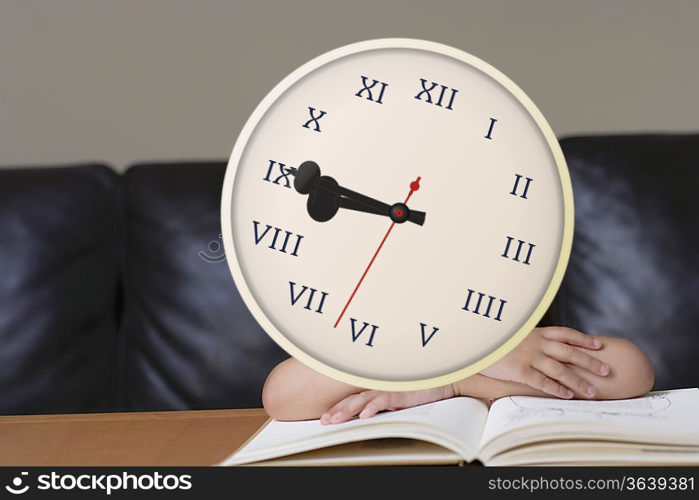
8:45:32
